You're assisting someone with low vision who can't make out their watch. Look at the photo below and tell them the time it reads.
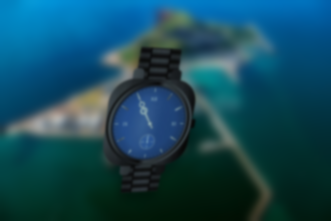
10:55
